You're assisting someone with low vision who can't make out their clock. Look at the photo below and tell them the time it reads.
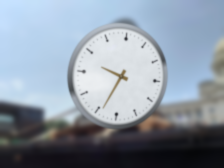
9:34
